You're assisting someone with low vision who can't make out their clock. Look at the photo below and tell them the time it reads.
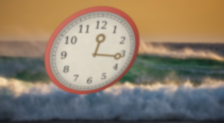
12:16
